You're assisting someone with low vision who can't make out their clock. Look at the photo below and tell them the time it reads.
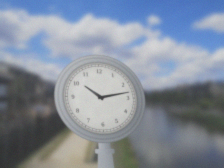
10:13
